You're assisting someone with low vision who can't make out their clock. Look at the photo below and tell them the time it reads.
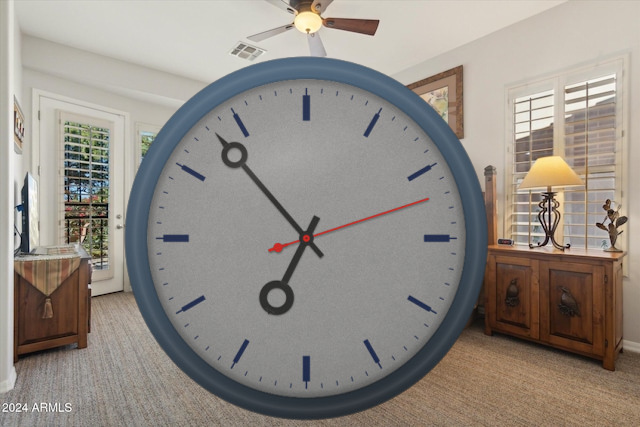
6:53:12
